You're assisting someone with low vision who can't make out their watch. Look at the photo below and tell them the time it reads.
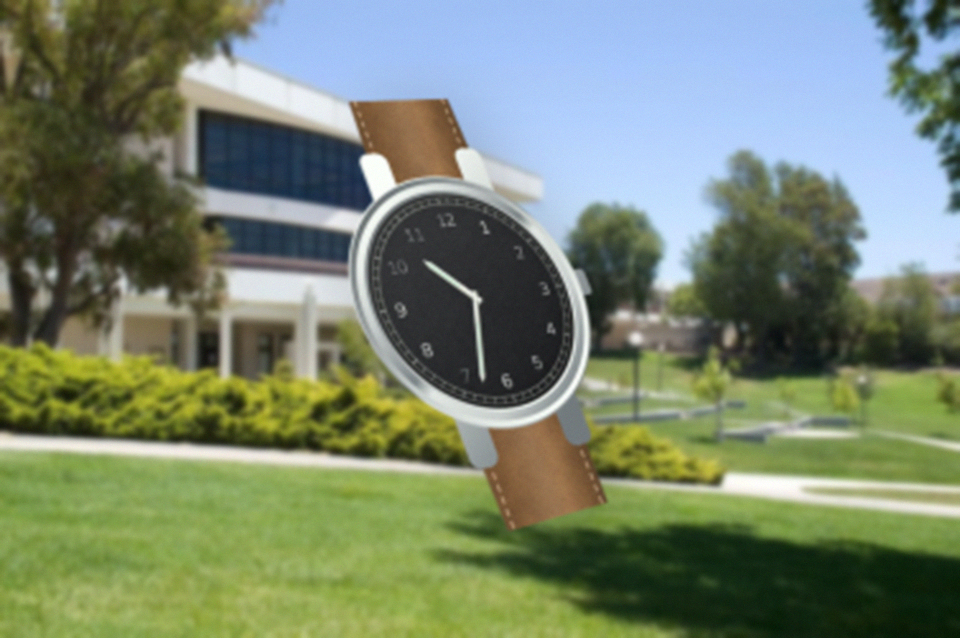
10:33
